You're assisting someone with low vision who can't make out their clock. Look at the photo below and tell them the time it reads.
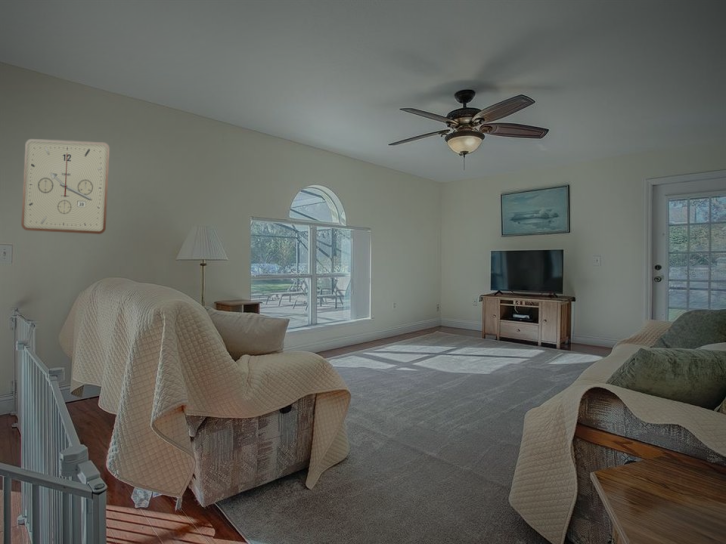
10:19
